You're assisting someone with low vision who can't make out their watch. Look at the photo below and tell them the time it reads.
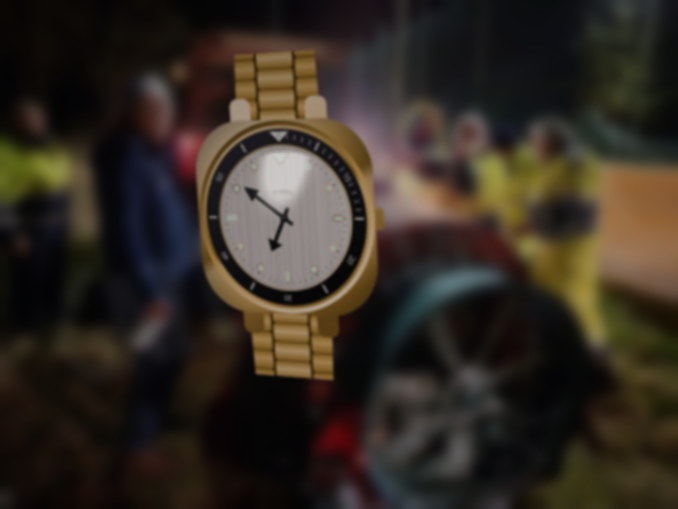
6:51
